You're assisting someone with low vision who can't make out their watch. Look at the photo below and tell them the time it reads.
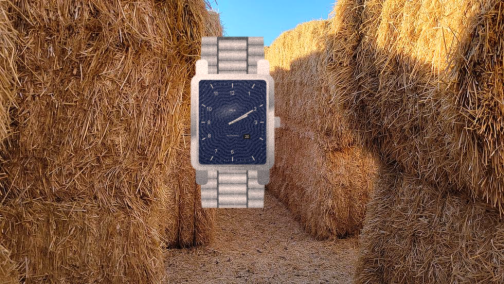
2:10
